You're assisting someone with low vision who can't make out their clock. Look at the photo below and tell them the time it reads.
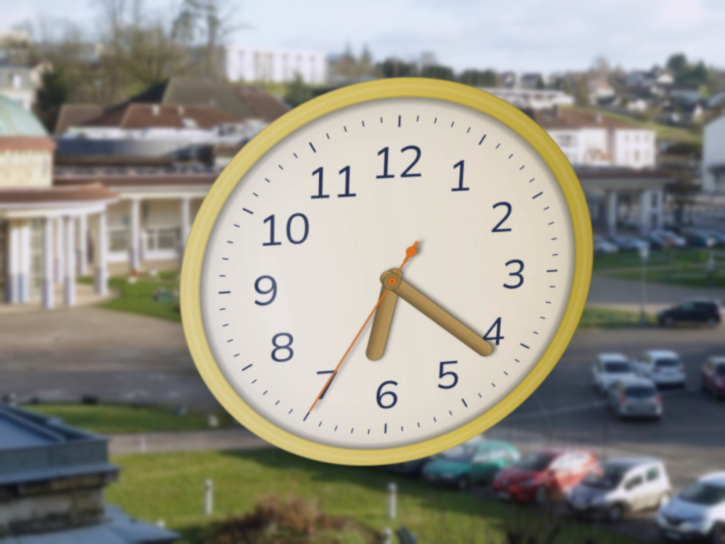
6:21:35
